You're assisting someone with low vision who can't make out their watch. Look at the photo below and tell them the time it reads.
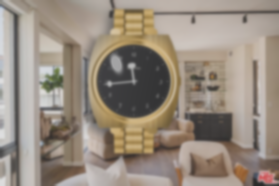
11:44
